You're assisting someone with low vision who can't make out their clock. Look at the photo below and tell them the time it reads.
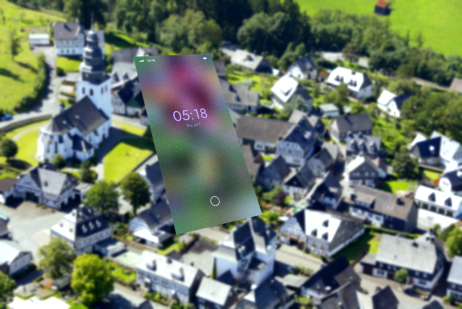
5:18
